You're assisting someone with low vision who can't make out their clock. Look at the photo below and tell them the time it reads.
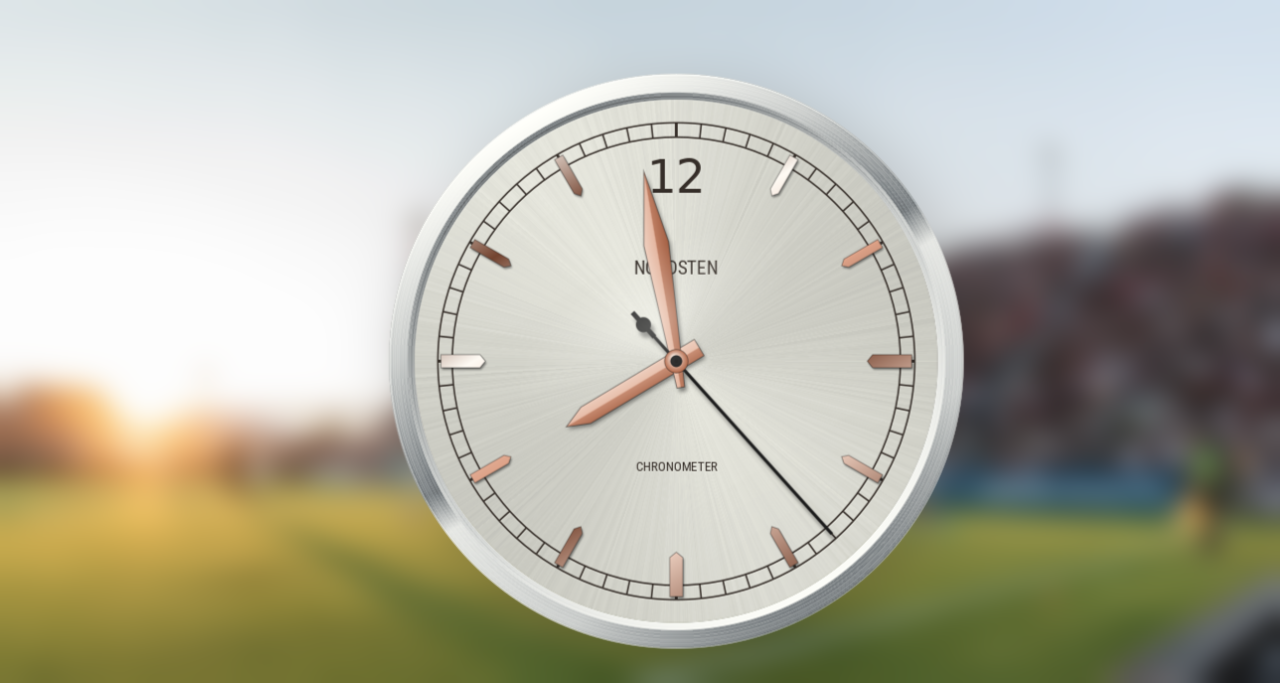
7:58:23
